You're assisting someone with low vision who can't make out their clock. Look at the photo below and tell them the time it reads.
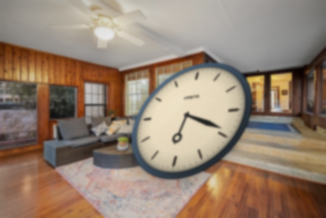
6:19
